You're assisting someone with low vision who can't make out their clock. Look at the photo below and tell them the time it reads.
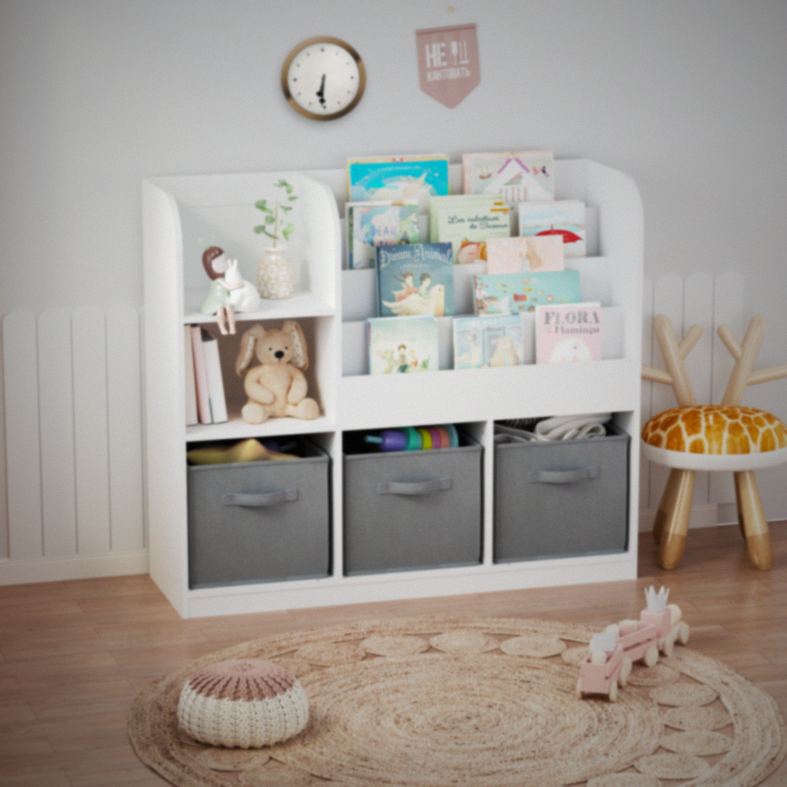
6:31
